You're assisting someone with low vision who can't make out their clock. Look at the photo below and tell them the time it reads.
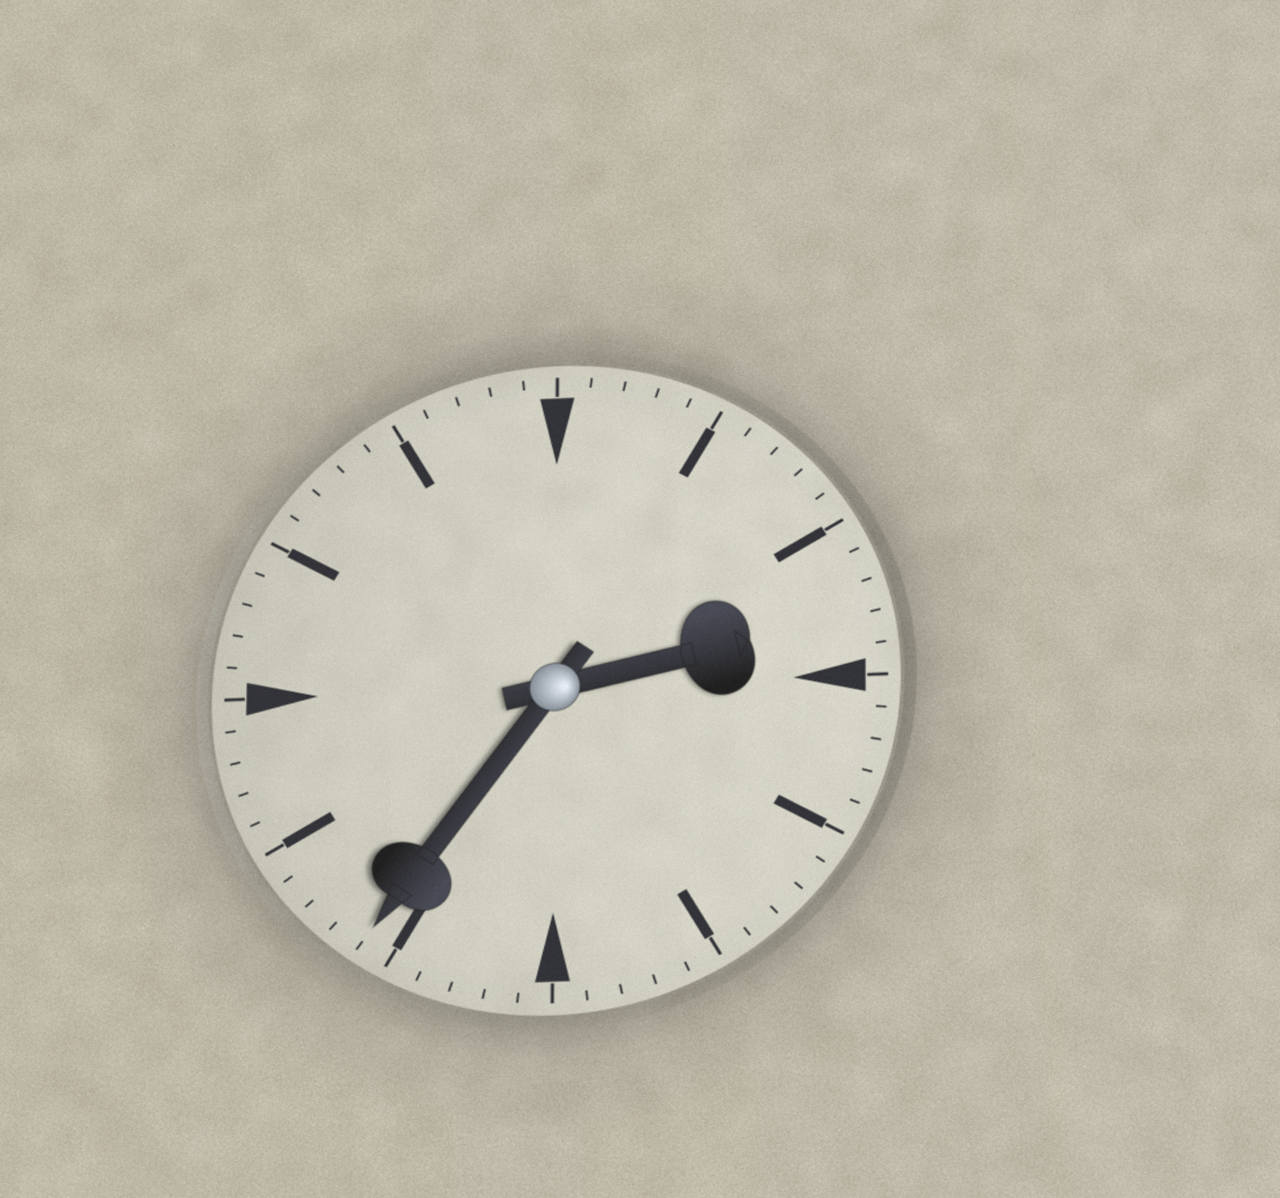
2:36
